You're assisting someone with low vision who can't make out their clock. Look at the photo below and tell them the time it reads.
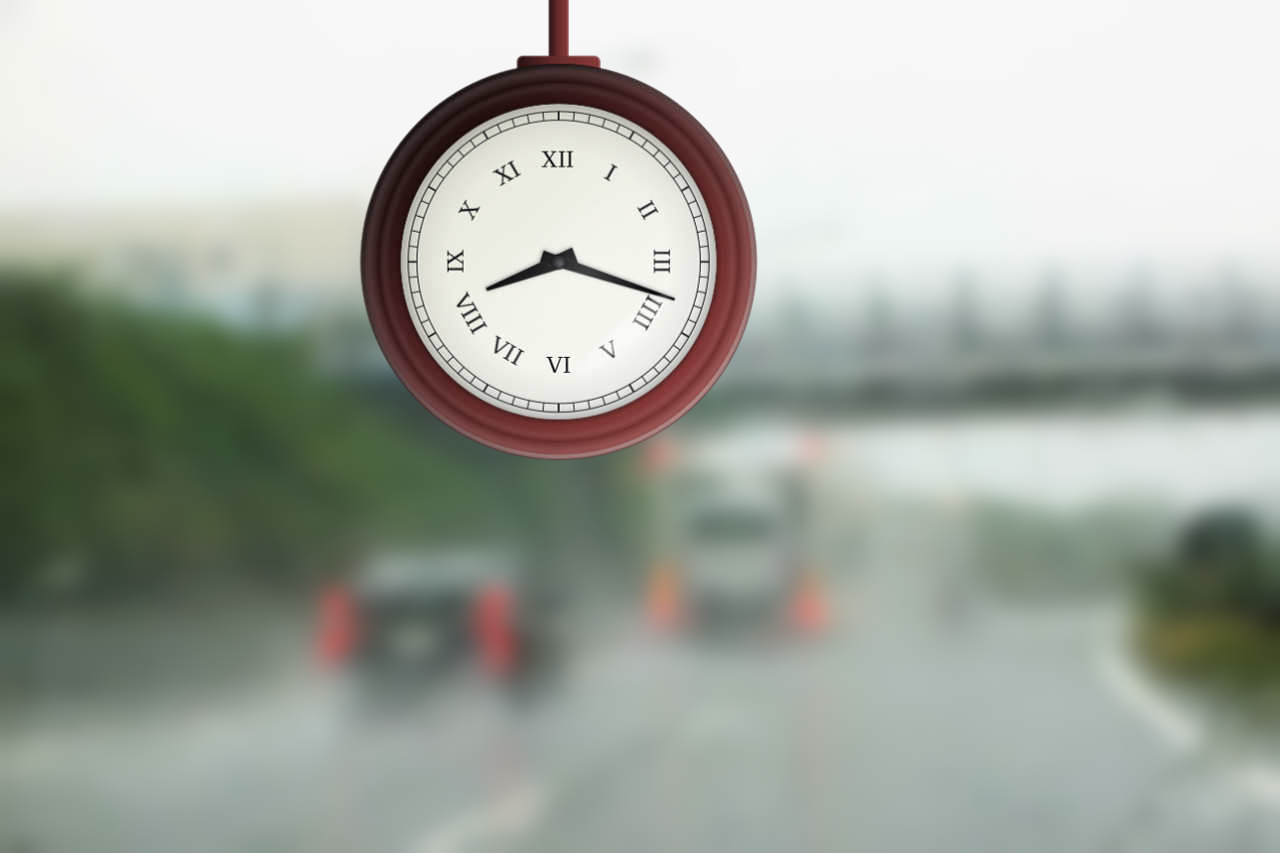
8:18
